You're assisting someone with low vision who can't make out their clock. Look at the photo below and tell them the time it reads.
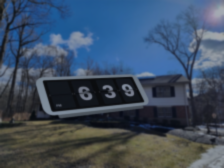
6:39
